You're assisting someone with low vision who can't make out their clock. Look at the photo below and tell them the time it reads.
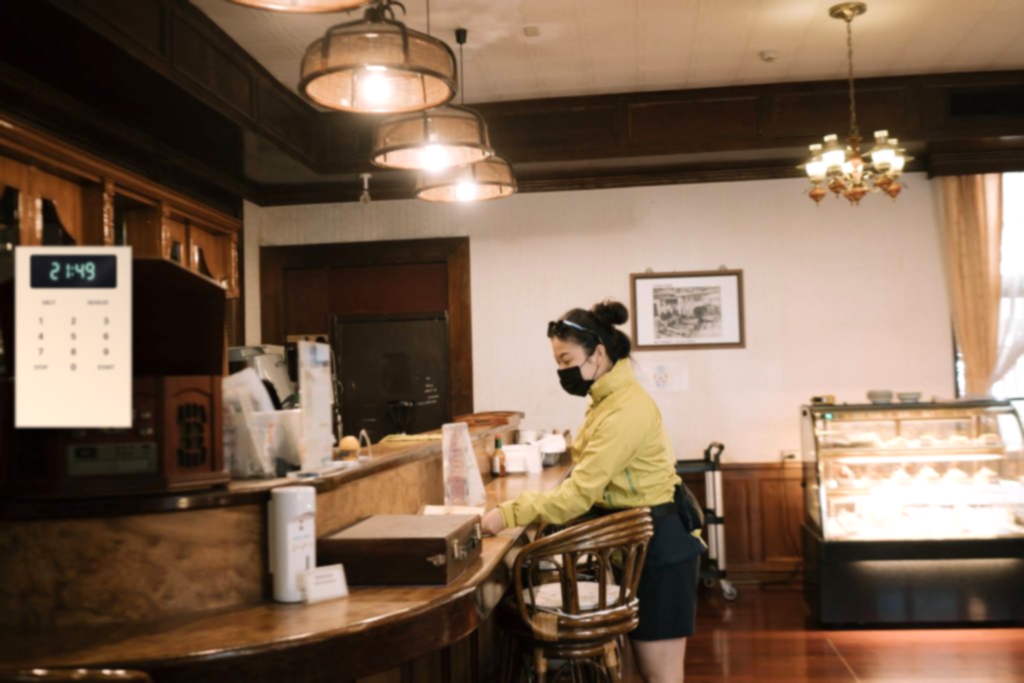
21:49
